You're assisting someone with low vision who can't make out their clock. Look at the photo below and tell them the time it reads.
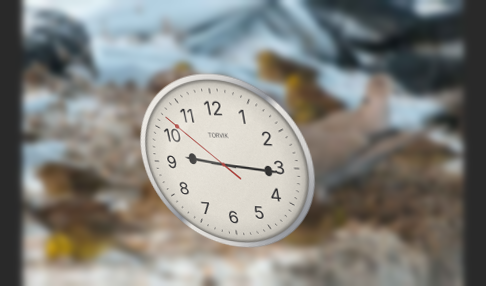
9:15:52
